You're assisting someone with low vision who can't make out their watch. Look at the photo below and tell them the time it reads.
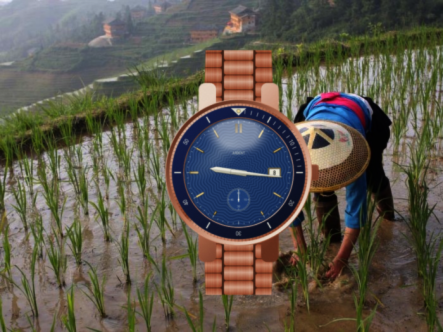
9:16
